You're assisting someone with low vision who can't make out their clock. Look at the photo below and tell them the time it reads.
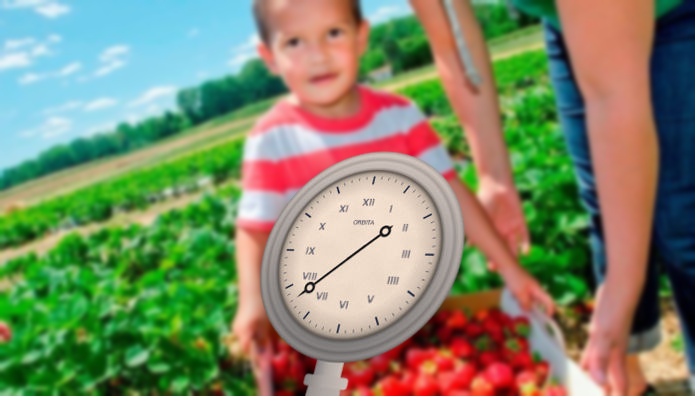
1:38
